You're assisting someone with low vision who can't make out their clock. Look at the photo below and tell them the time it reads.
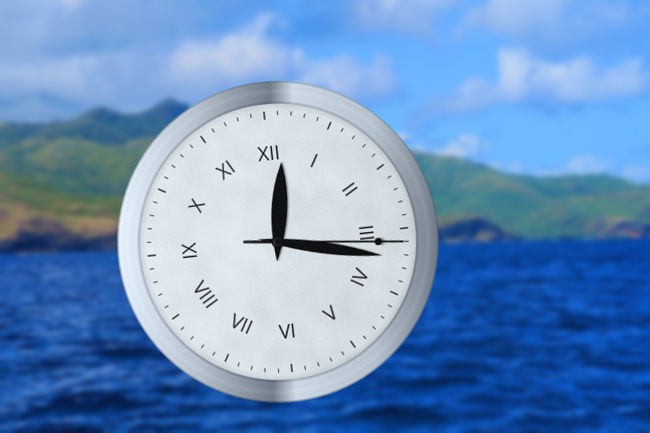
12:17:16
